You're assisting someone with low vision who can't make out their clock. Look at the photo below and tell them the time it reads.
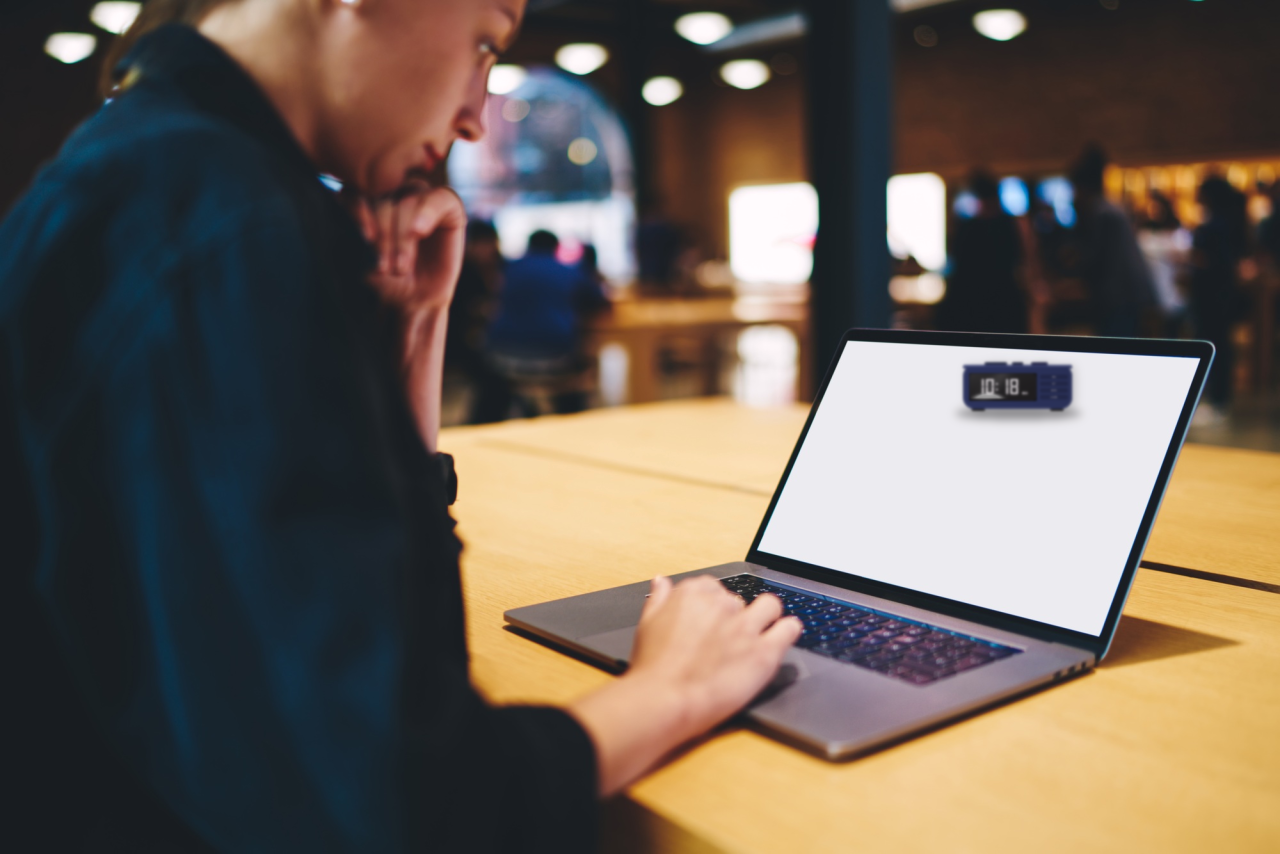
10:18
